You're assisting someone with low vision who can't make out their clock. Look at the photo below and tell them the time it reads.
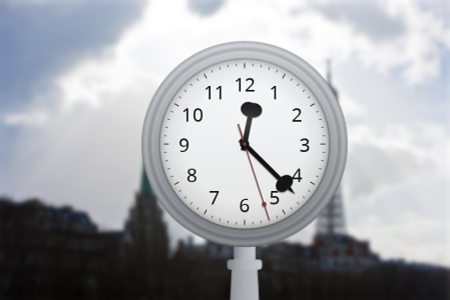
12:22:27
